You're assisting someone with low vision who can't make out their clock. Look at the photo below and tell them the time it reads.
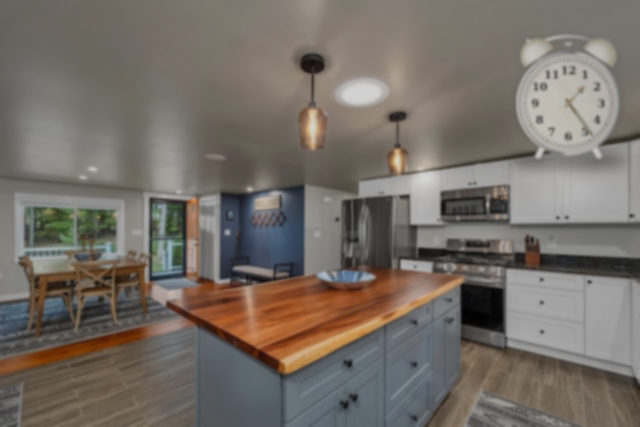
1:24
